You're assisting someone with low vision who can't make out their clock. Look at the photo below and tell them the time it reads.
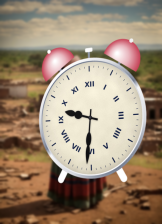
9:31
